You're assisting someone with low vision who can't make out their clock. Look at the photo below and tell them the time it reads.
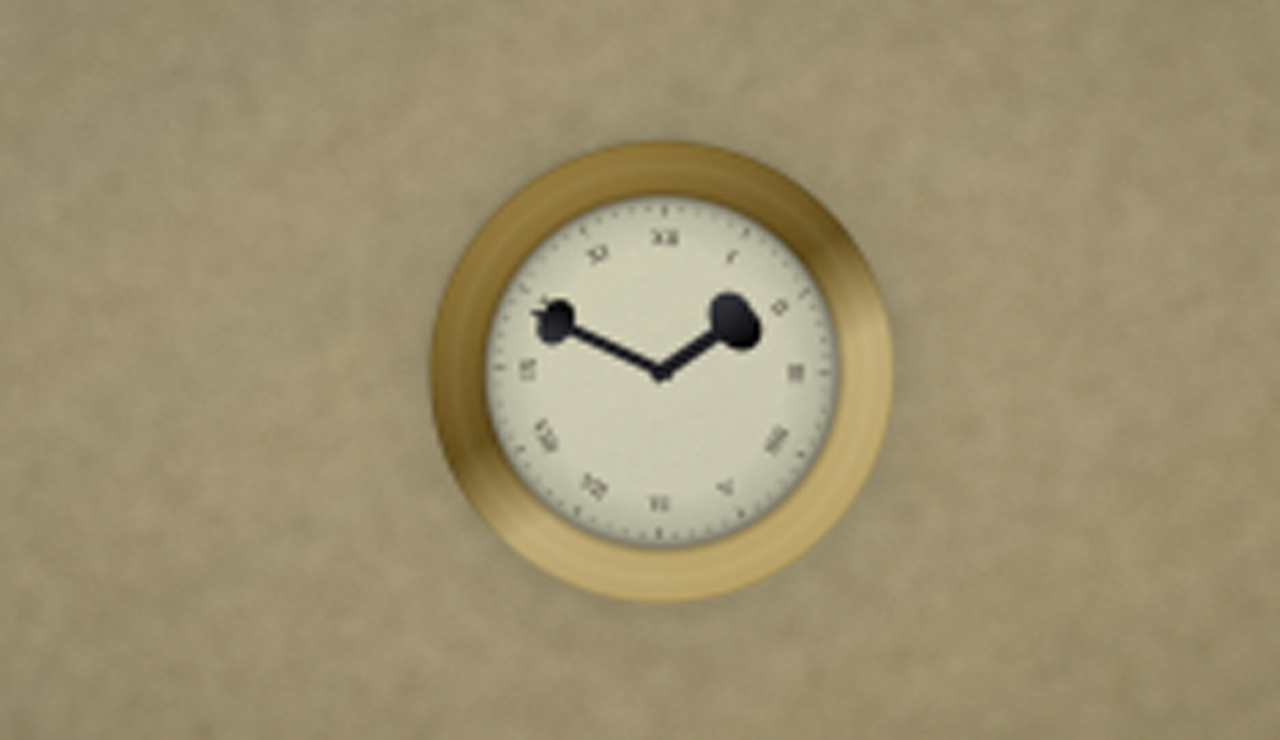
1:49
